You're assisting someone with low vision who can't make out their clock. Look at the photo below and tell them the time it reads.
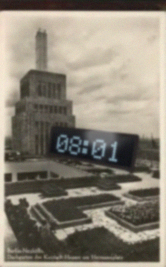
8:01
